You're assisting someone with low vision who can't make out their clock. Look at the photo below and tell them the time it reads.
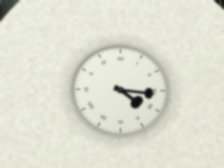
4:16
